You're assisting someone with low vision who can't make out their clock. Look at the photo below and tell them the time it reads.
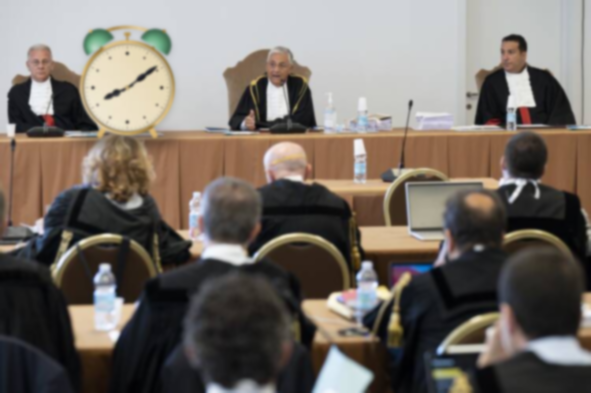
8:09
